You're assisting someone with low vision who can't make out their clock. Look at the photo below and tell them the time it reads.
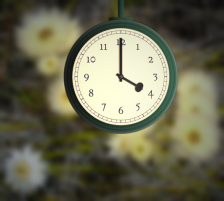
4:00
